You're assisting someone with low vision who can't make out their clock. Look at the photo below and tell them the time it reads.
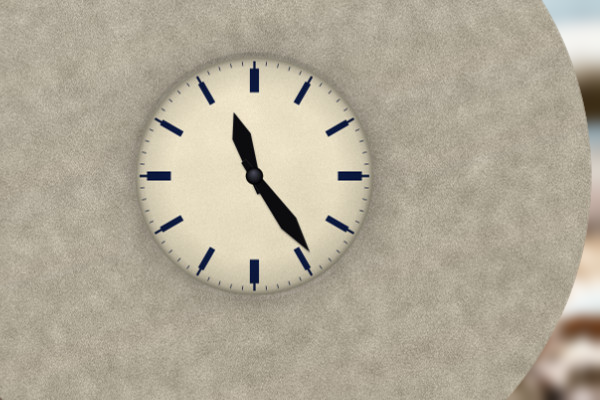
11:24
